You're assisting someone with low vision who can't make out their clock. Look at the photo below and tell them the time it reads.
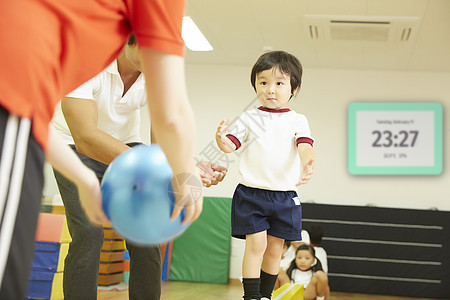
23:27
